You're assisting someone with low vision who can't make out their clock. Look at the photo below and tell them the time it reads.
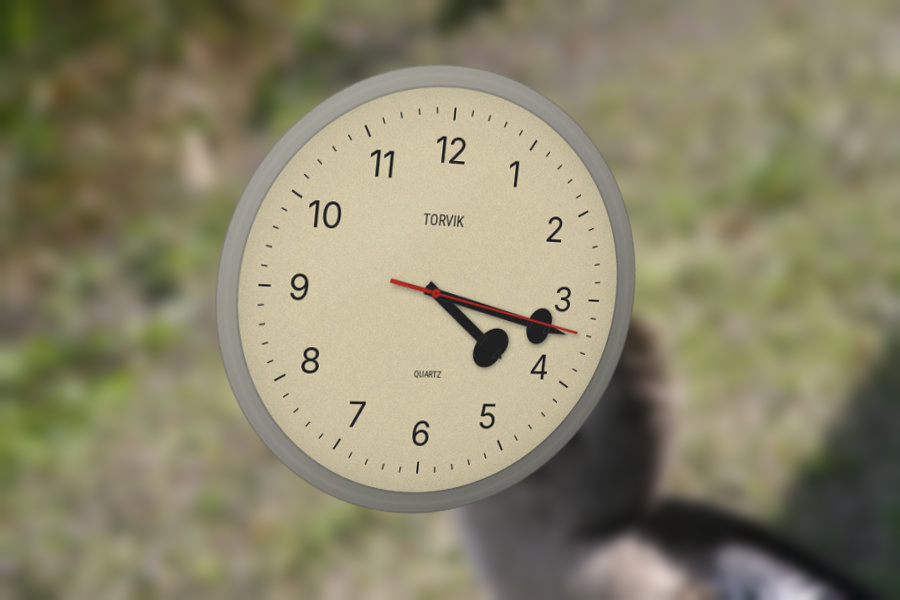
4:17:17
